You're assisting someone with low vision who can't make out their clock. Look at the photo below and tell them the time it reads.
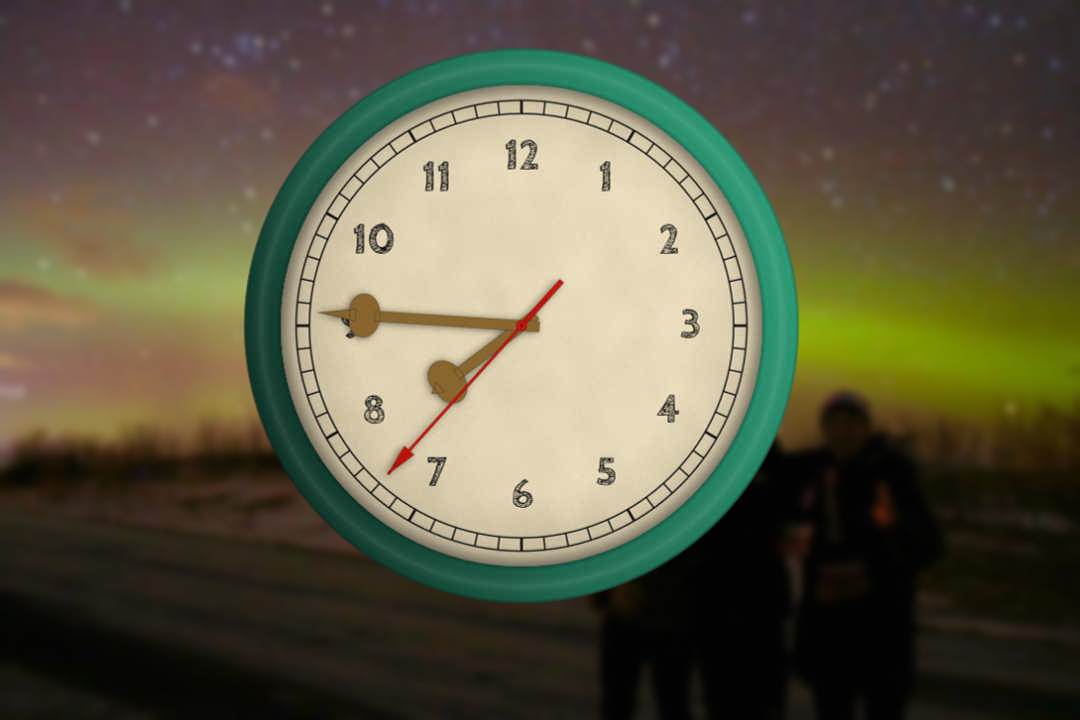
7:45:37
